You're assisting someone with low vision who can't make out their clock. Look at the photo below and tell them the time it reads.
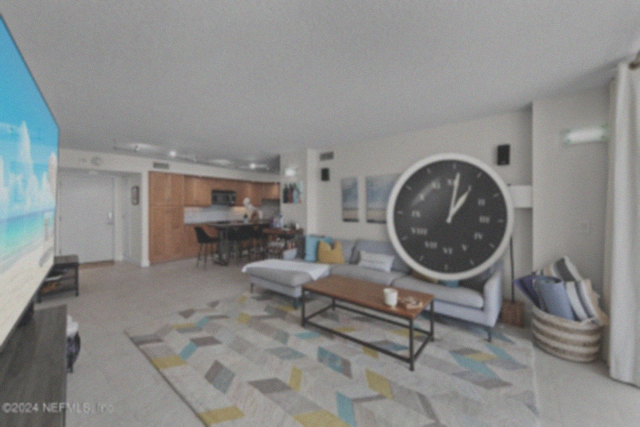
1:01
